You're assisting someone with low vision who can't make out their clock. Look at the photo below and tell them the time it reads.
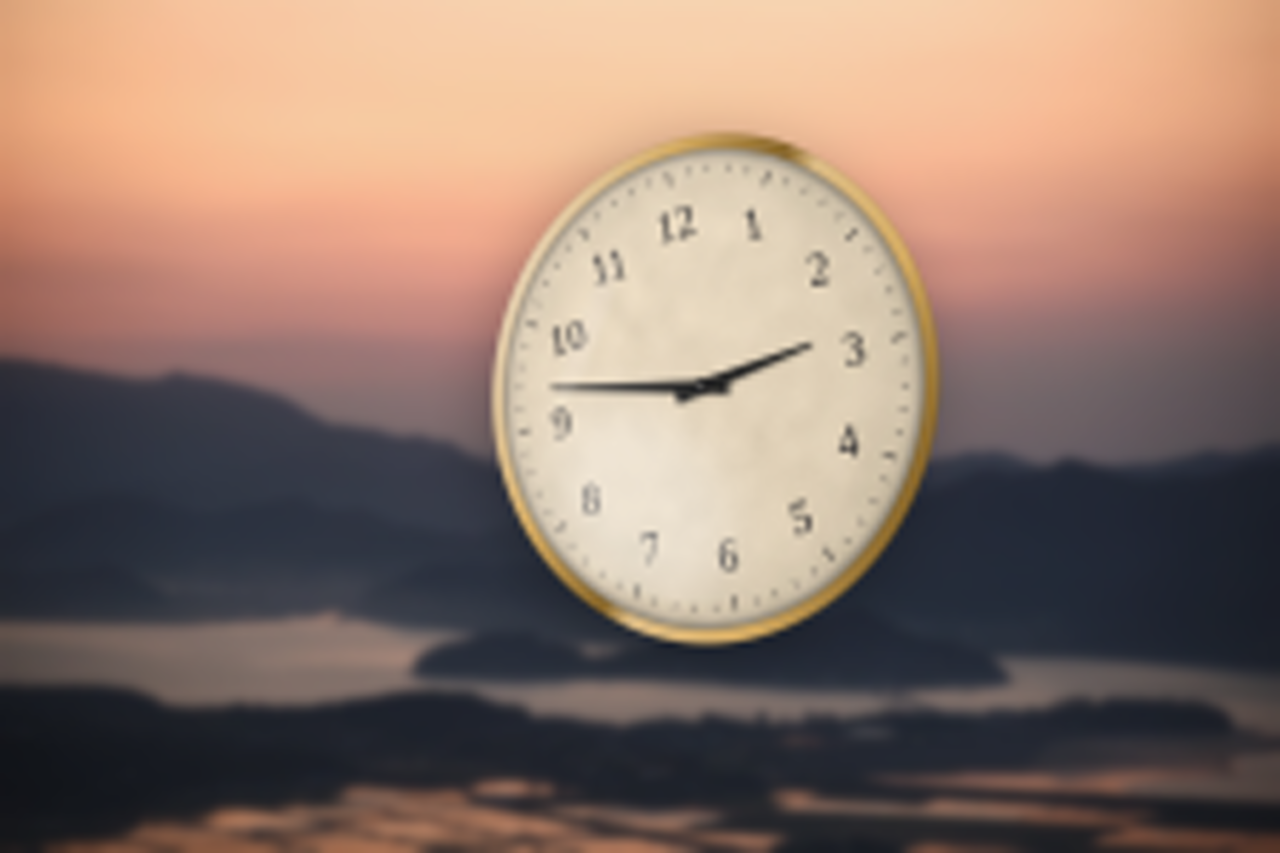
2:47
